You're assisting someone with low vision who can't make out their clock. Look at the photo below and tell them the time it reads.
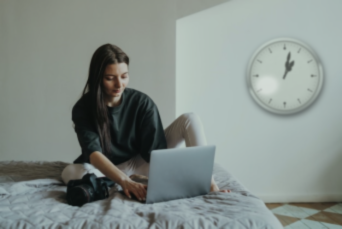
1:02
